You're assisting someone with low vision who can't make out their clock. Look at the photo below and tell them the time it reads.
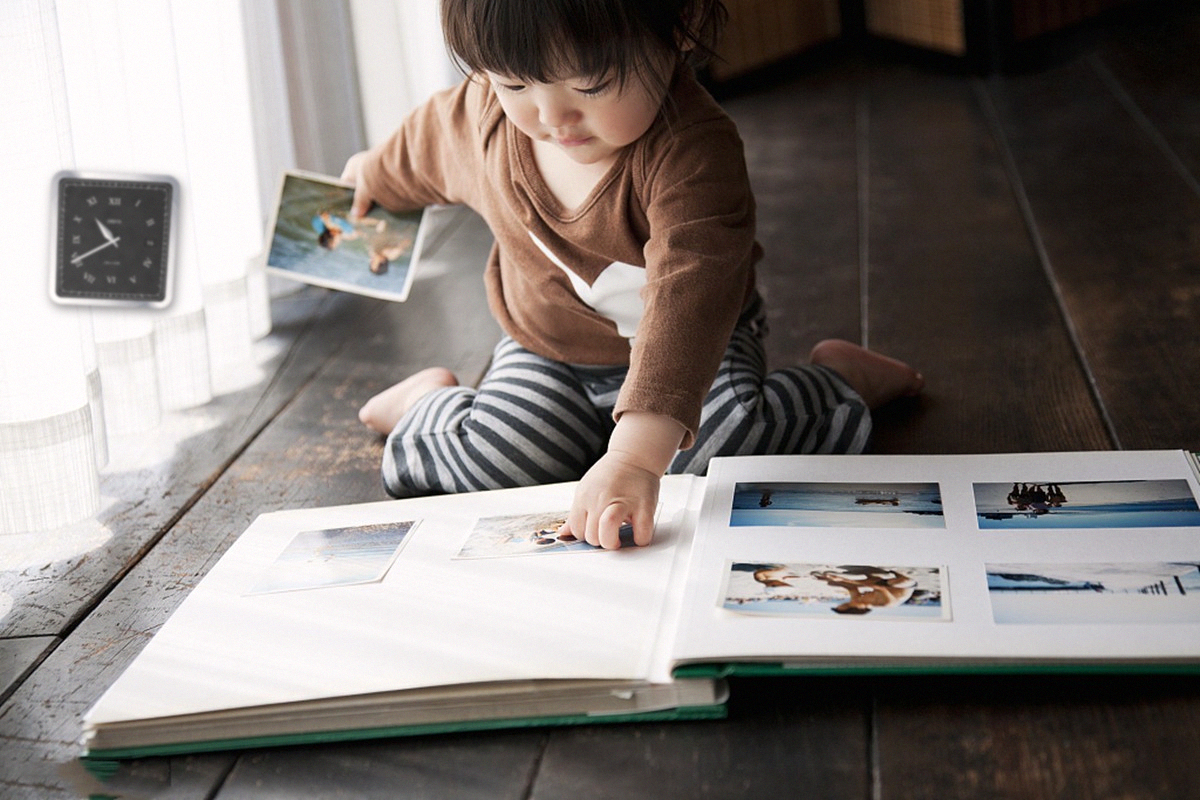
10:40
